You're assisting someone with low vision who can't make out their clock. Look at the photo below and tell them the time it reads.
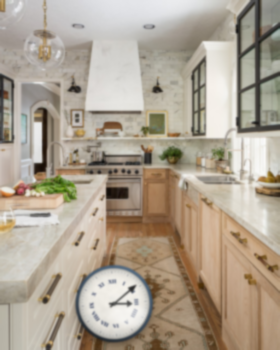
3:09
